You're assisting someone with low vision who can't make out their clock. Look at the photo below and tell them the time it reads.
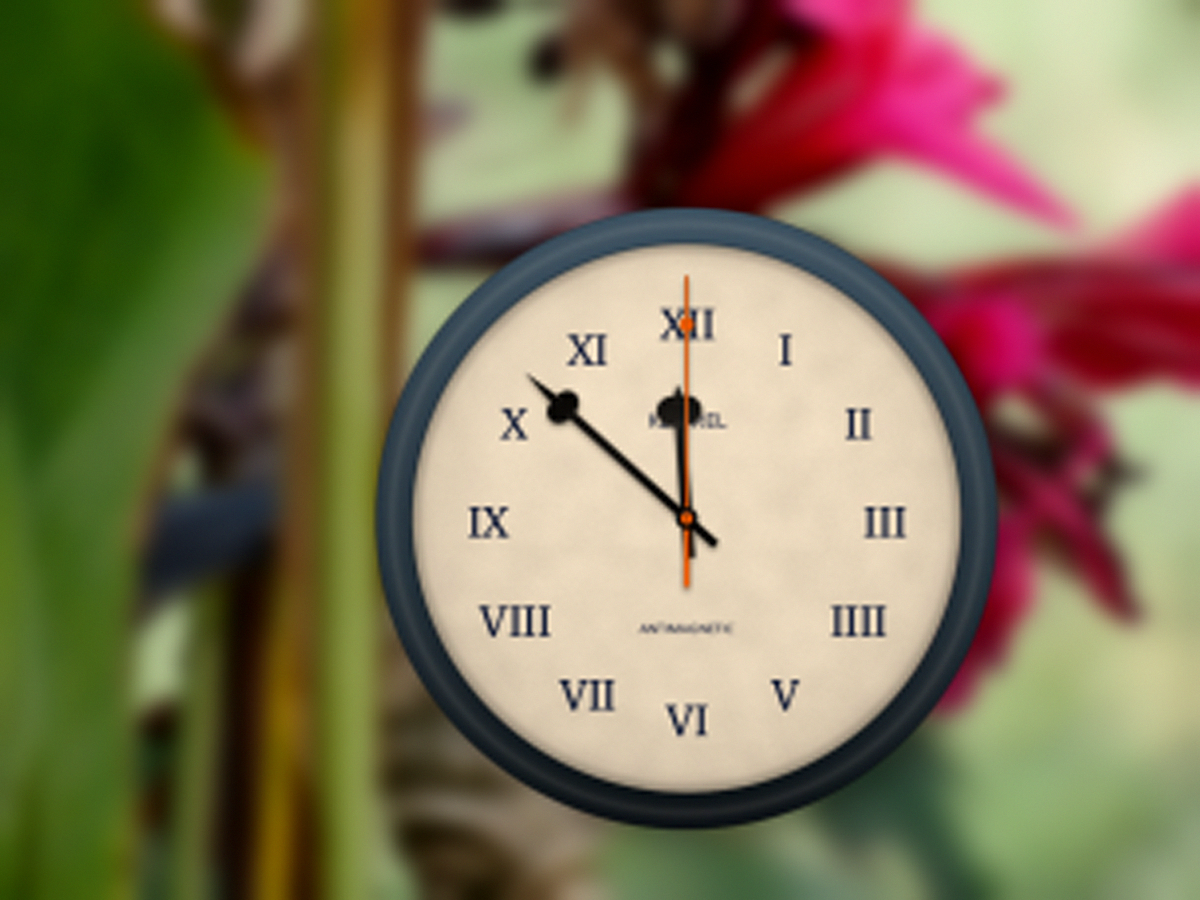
11:52:00
